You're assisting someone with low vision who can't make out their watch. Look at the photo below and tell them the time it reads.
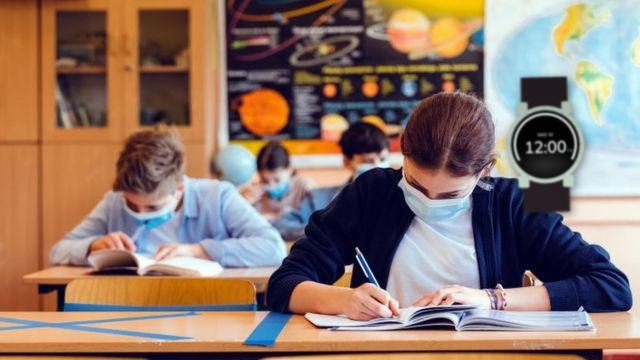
12:00
